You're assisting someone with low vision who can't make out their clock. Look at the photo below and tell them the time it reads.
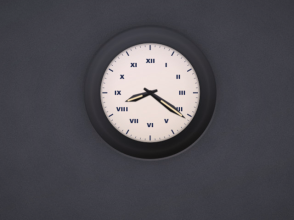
8:21
